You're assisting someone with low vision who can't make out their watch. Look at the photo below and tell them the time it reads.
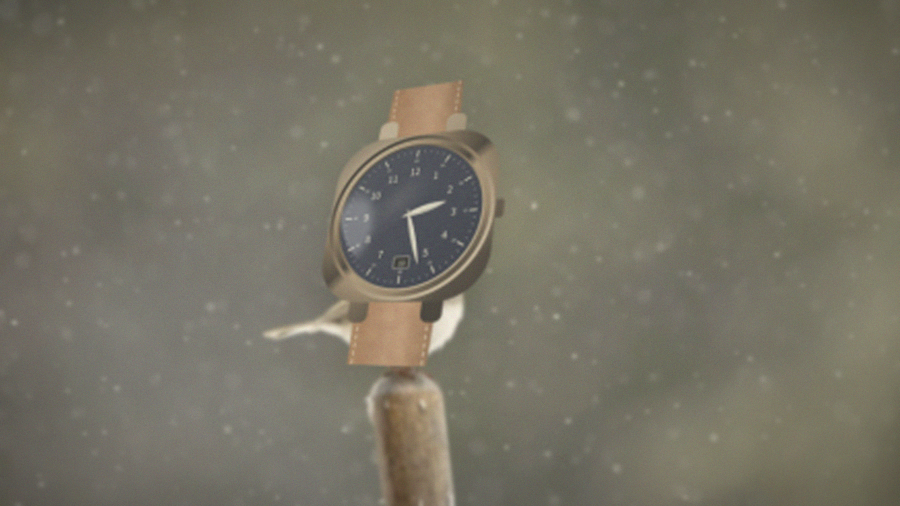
2:27
